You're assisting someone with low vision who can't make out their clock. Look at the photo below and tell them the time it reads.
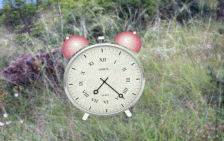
7:23
